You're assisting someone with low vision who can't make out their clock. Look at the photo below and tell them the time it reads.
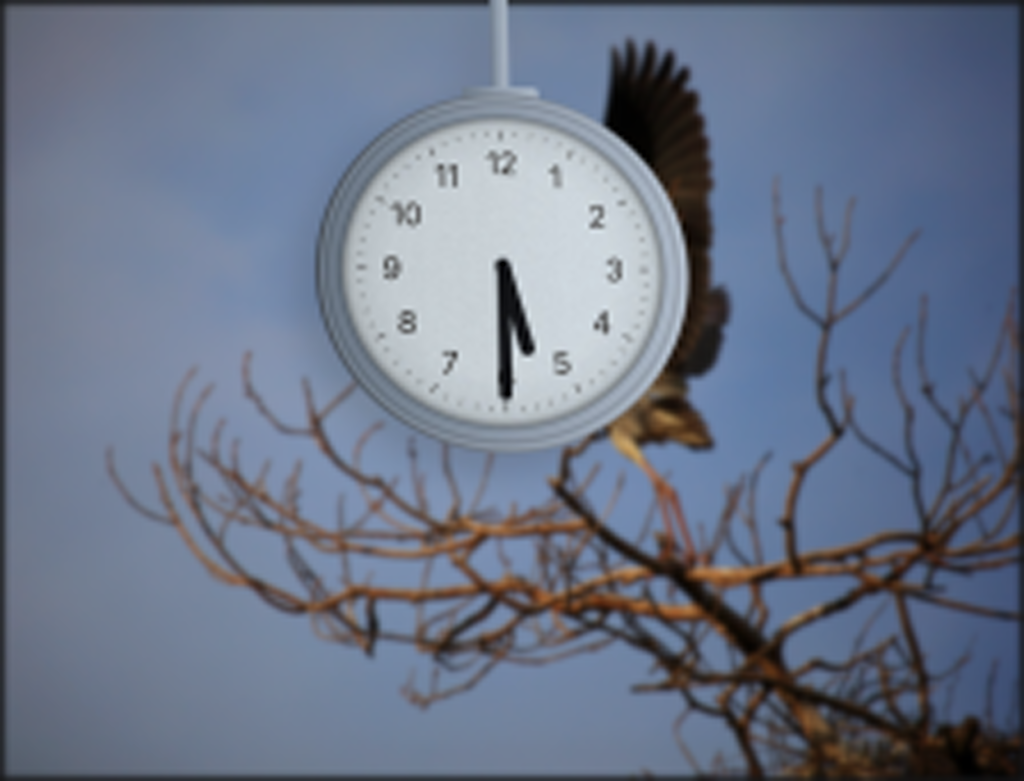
5:30
